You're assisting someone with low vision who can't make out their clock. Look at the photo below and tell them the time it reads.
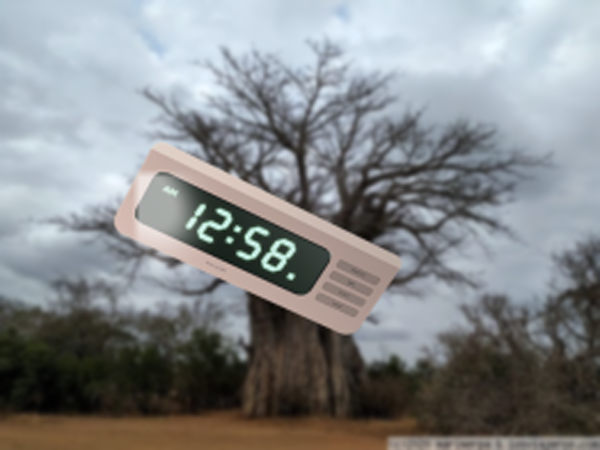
12:58
